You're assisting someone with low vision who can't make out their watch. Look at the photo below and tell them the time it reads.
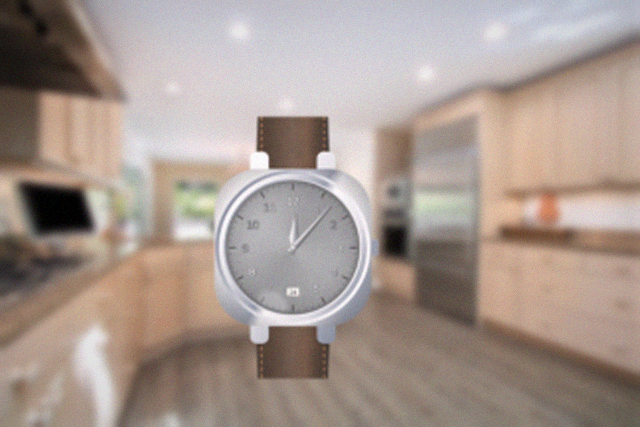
12:07
